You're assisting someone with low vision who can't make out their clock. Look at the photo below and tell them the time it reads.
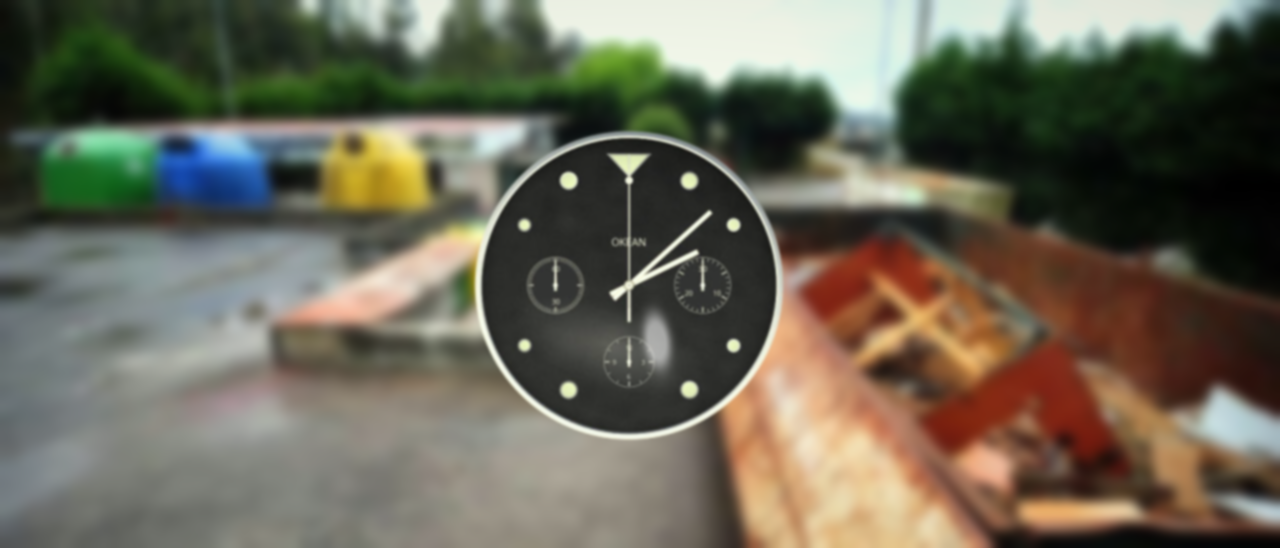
2:08
